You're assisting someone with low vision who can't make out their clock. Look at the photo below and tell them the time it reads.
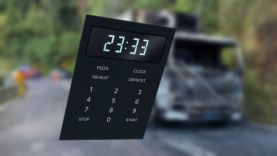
23:33
